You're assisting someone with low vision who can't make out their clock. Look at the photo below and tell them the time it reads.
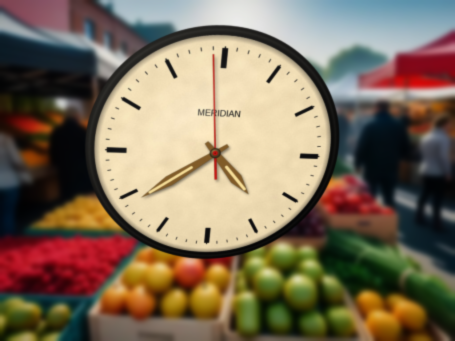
4:38:59
